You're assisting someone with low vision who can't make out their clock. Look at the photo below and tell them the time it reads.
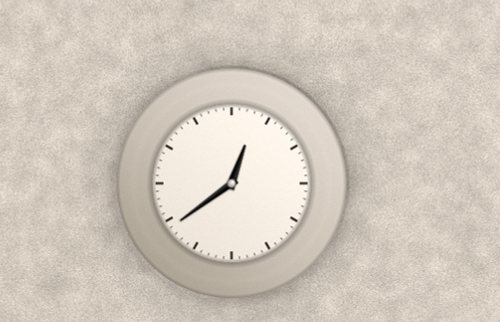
12:39
